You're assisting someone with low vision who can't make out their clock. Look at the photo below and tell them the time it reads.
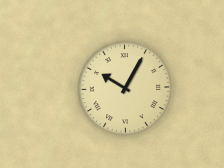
10:05
